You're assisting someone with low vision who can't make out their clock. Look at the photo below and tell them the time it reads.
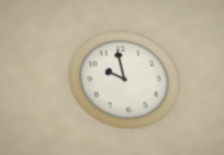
9:59
